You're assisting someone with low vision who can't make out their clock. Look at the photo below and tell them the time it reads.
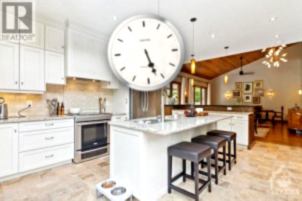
5:27
